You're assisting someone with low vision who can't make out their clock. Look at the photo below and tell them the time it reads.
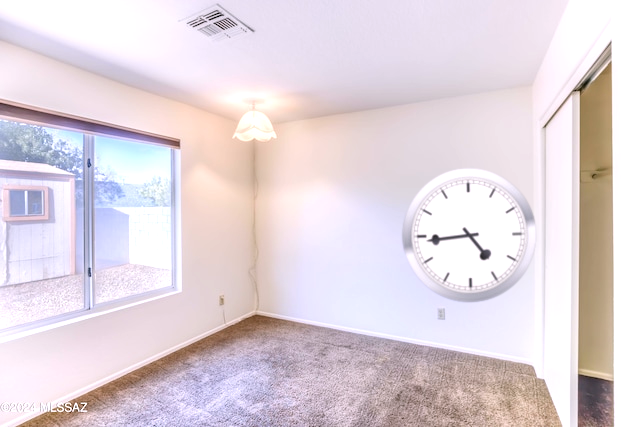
4:44
